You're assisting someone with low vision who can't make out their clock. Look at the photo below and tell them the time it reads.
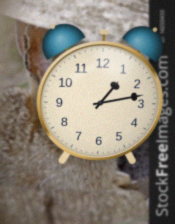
1:13
